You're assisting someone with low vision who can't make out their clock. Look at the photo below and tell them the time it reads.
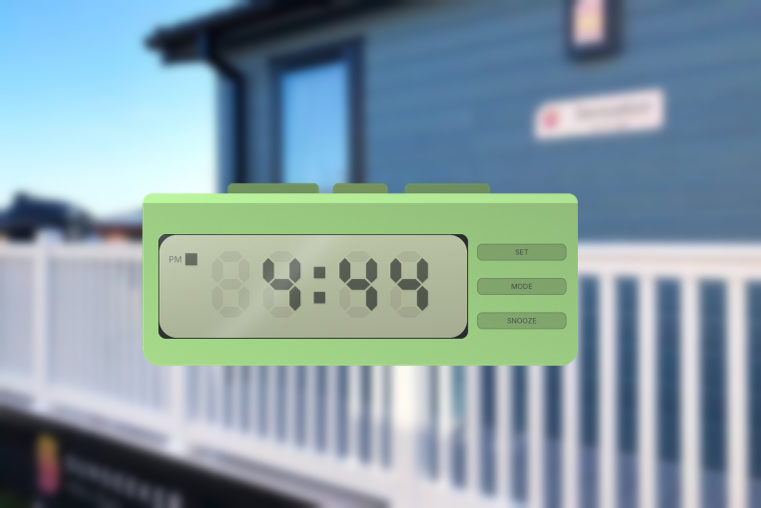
4:44
